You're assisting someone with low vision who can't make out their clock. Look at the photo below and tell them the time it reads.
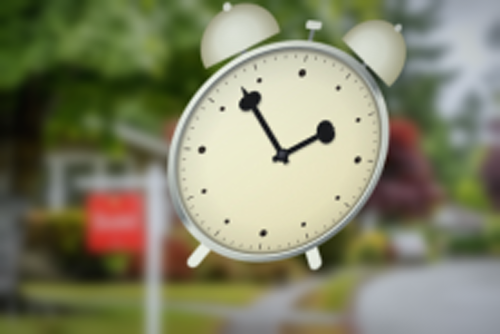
1:53
